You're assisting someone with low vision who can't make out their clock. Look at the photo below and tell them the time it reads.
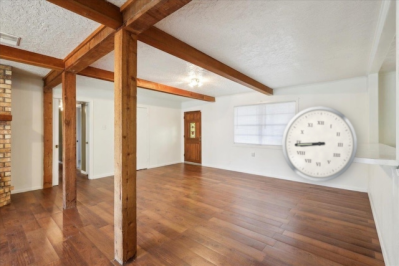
8:44
